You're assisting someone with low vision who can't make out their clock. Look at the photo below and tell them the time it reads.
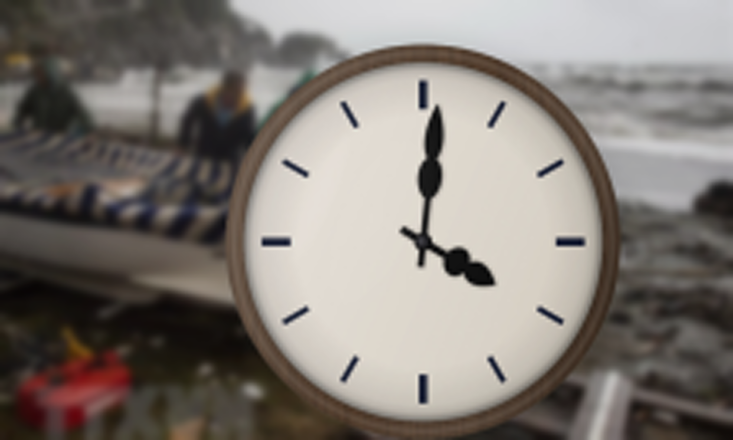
4:01
